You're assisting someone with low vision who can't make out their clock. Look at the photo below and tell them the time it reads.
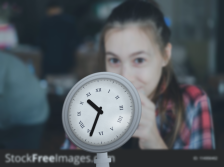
10:34
